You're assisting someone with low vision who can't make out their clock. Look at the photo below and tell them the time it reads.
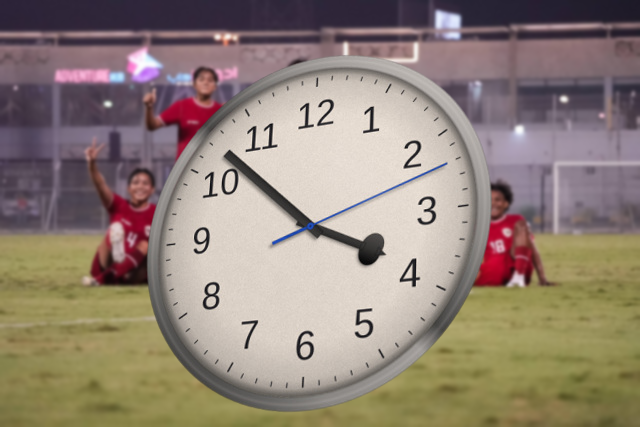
3:52:12
